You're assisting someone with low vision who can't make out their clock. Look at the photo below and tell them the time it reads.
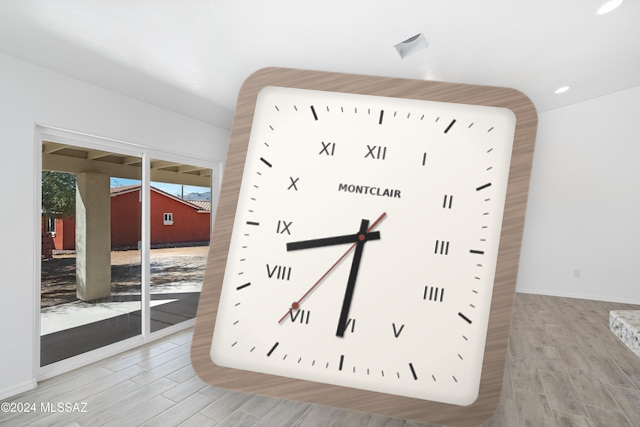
8:30:36
